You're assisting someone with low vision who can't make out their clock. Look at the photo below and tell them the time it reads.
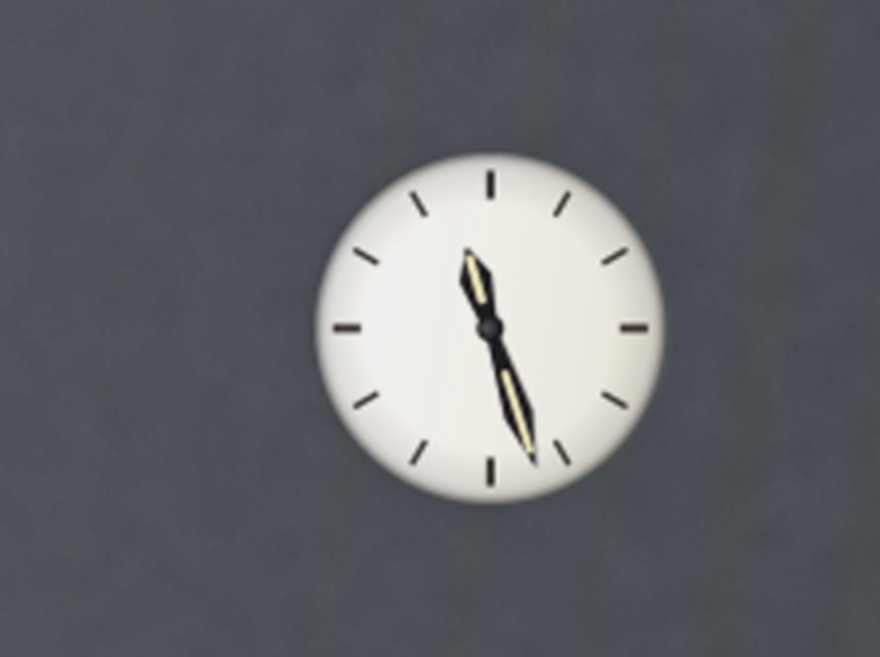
11:27
